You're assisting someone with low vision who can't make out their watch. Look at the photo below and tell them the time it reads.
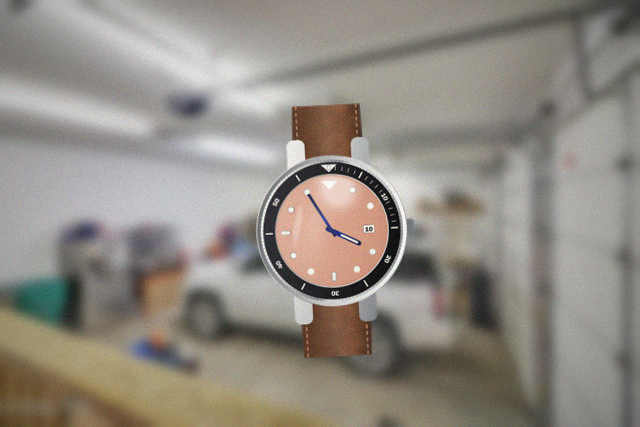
3:55
